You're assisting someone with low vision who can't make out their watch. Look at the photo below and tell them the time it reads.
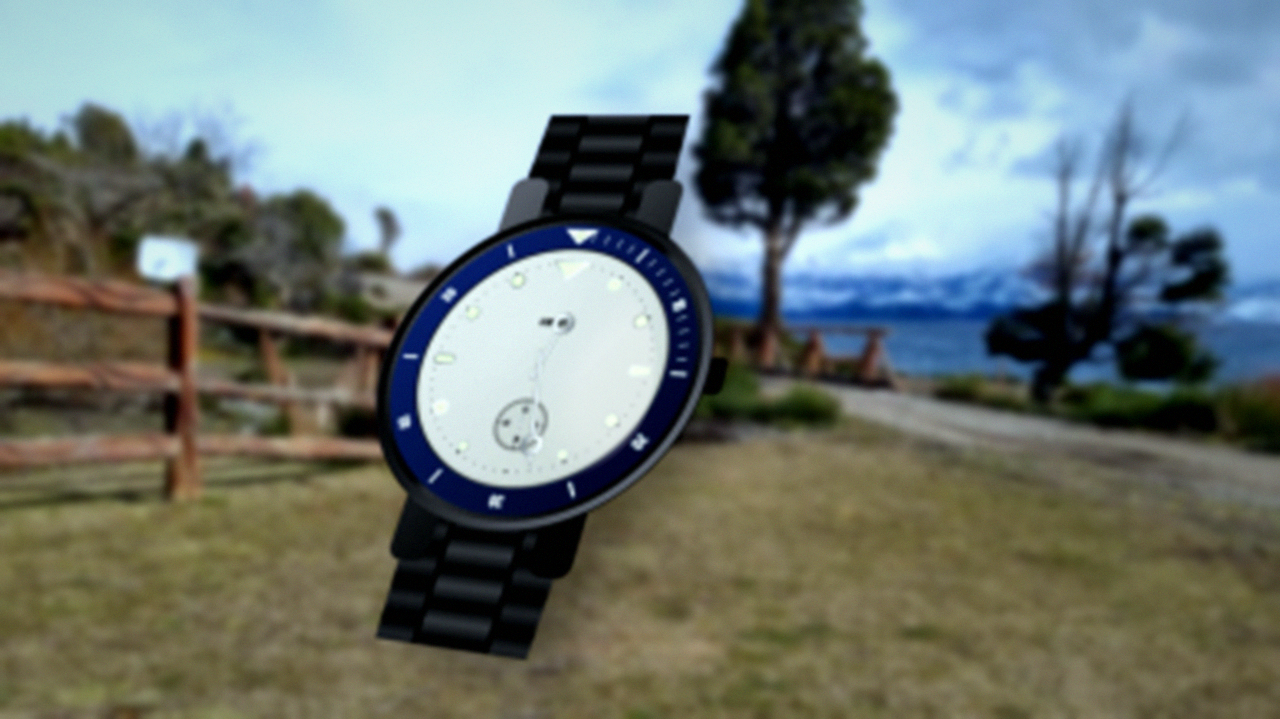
12:28
